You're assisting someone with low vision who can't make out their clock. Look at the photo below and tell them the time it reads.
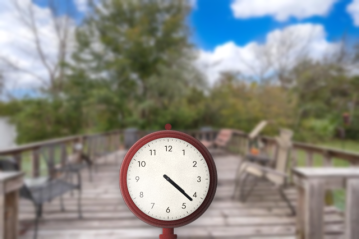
4:22
